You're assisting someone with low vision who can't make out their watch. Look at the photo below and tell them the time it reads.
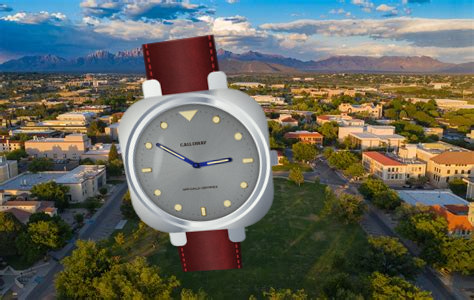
2:51
